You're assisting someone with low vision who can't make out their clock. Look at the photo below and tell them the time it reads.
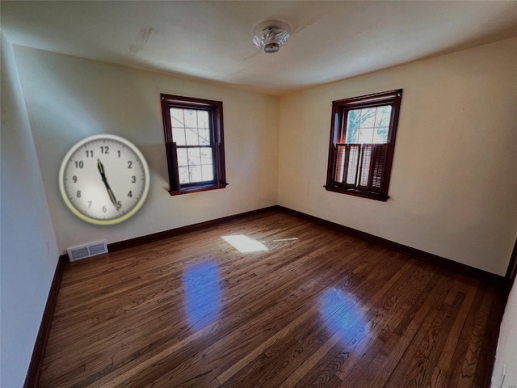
11:26
